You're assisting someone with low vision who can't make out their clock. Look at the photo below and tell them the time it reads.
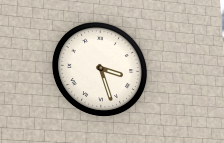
3:27
